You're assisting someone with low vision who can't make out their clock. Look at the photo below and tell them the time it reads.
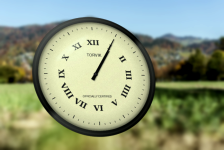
1:05
